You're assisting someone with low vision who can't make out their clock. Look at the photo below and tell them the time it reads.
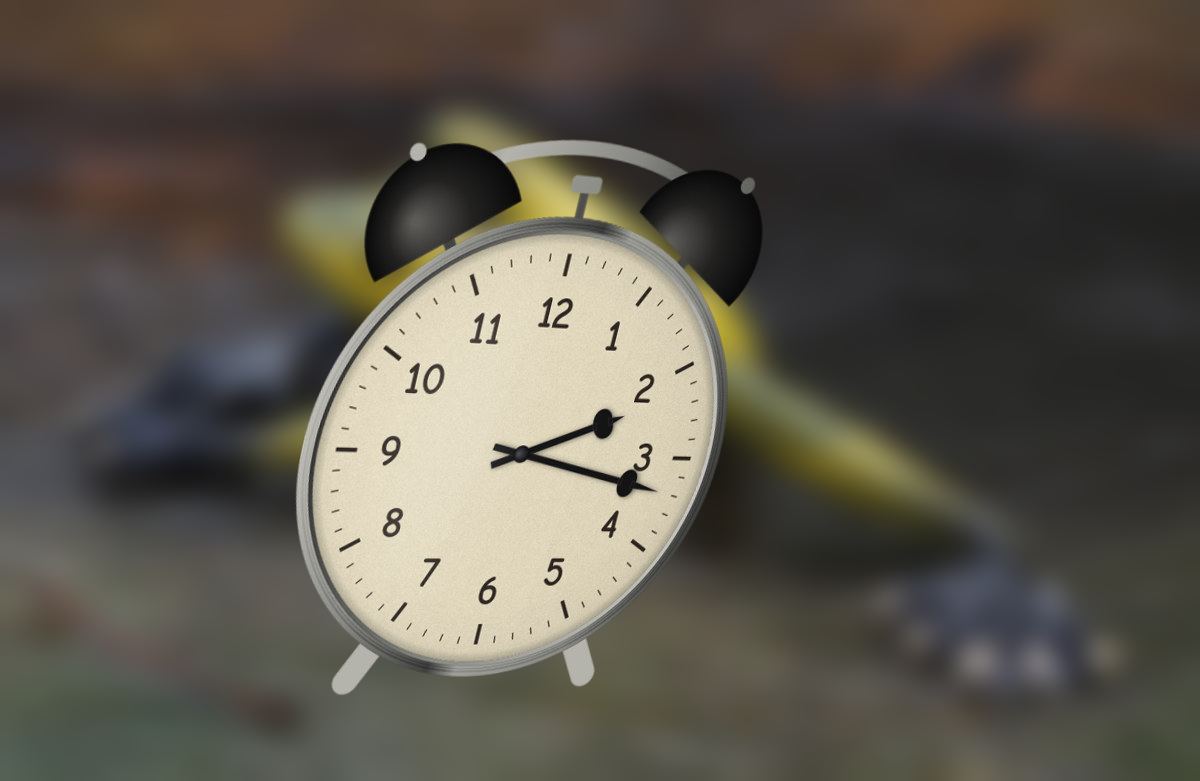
2:17
